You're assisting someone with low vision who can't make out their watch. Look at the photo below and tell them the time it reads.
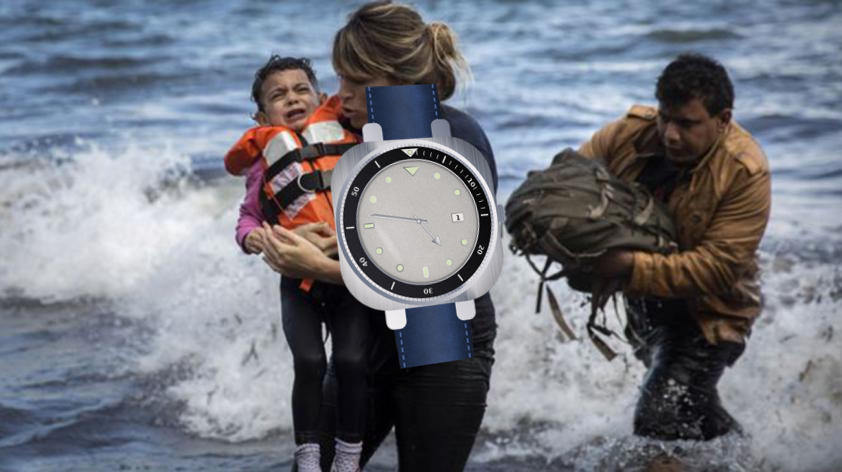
4:47
